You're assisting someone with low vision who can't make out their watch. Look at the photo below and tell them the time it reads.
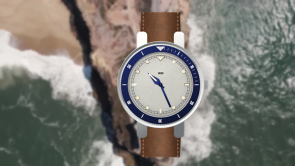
10:26
